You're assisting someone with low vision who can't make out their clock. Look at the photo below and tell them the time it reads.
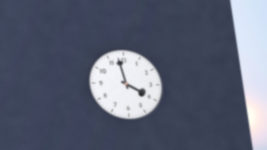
3:58
